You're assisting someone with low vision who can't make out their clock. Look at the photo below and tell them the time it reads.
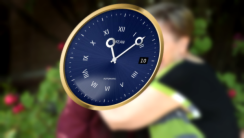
11:08
